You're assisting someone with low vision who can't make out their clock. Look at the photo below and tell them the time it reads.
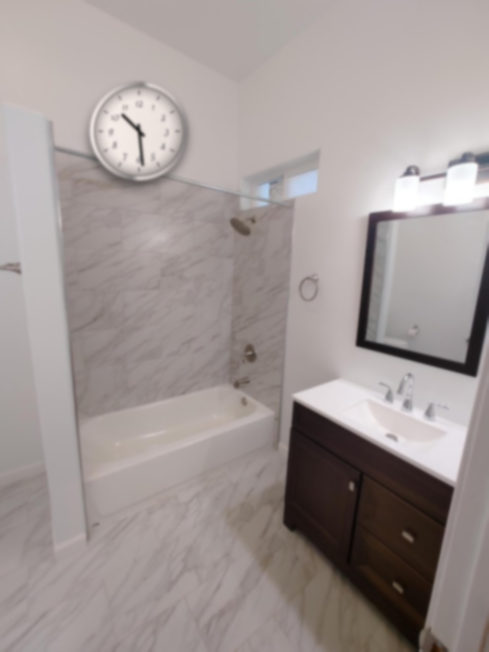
10:29
